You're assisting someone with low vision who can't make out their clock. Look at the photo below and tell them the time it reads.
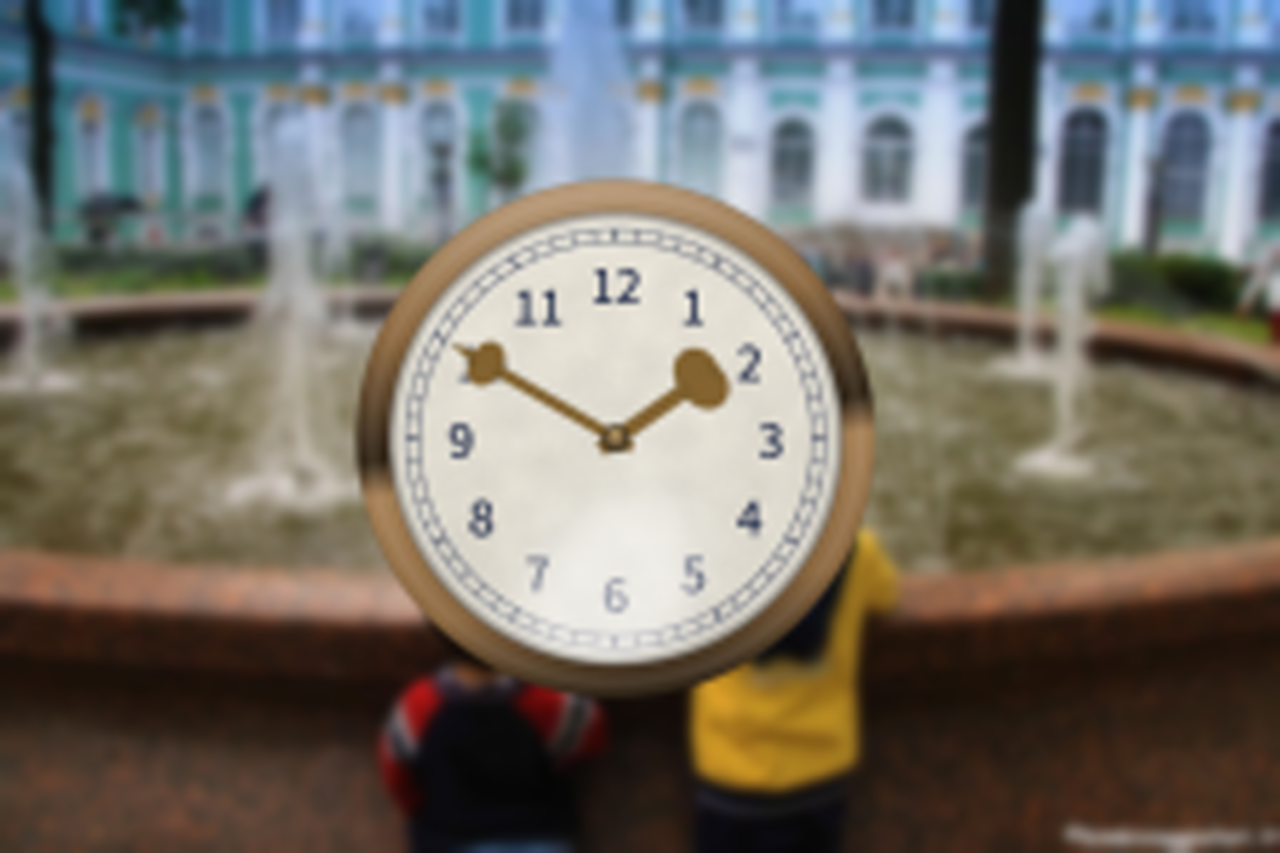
1:50
